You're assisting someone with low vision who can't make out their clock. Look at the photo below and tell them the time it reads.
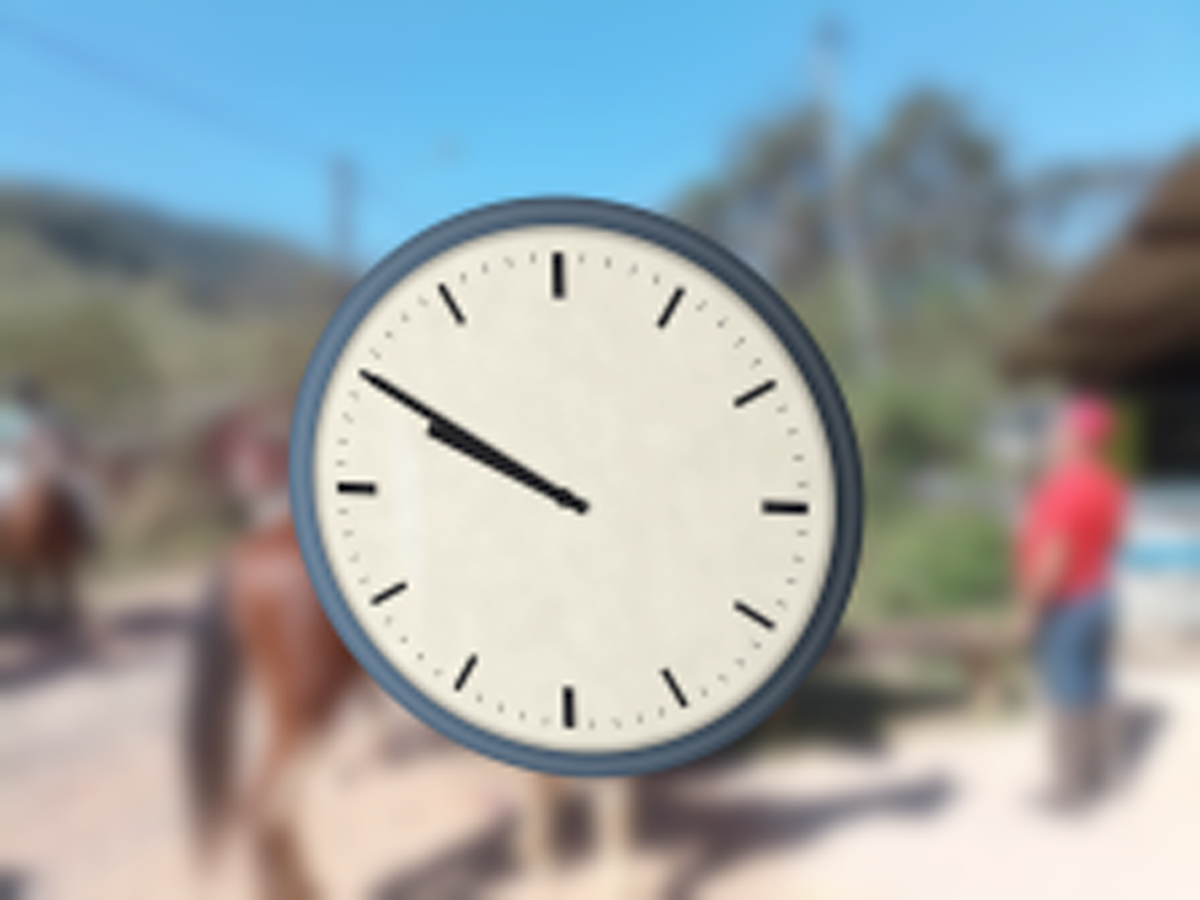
9:50
